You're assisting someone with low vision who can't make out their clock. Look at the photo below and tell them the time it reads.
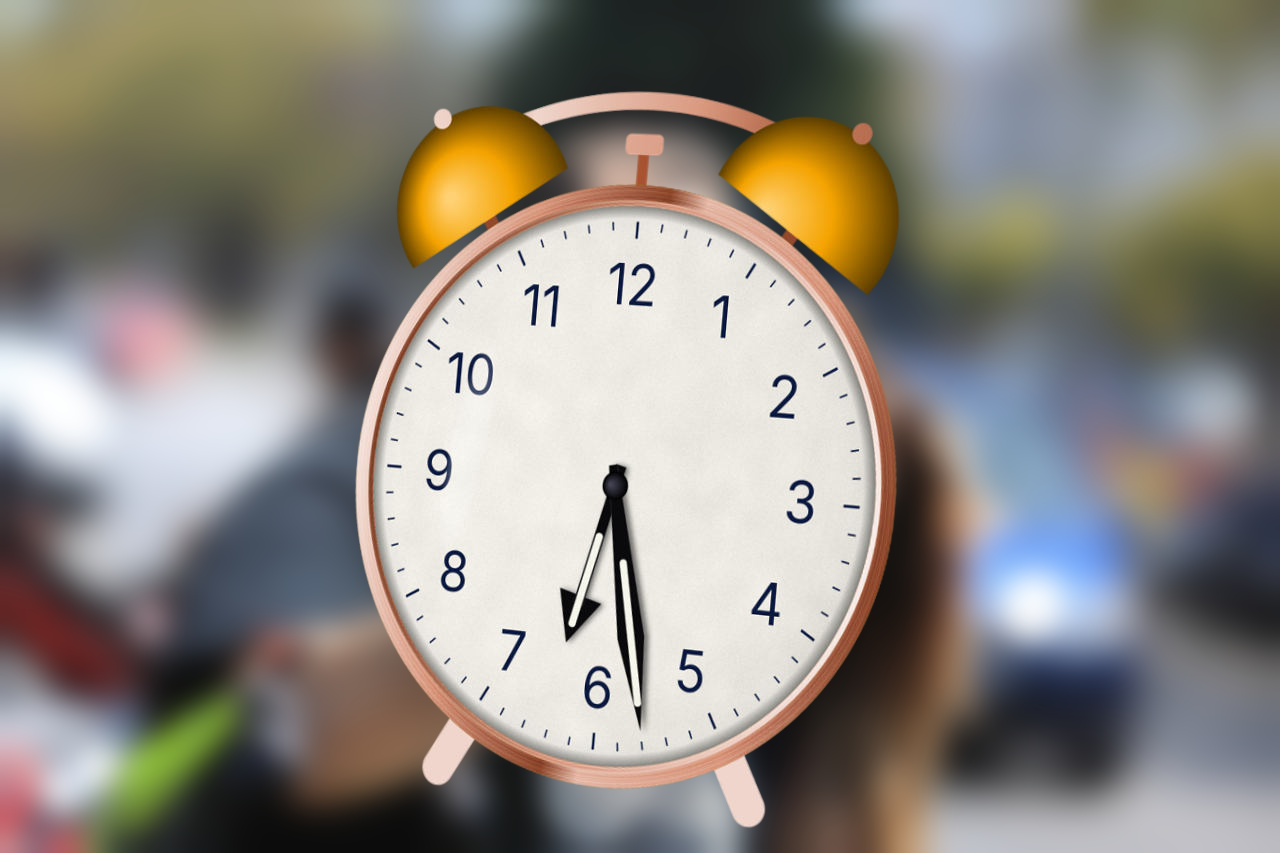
6:28
